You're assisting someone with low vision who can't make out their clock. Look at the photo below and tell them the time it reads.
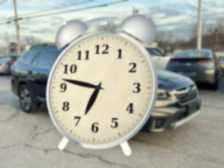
6:47
